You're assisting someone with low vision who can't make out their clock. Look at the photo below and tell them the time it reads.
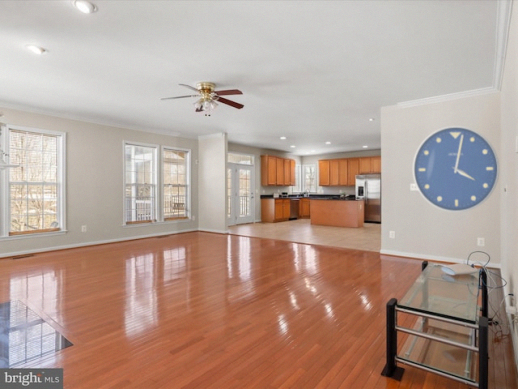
4:02
